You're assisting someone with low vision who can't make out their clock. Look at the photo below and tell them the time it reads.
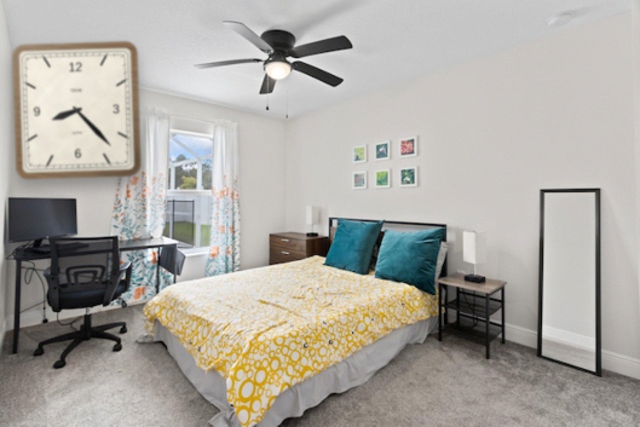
8:23
